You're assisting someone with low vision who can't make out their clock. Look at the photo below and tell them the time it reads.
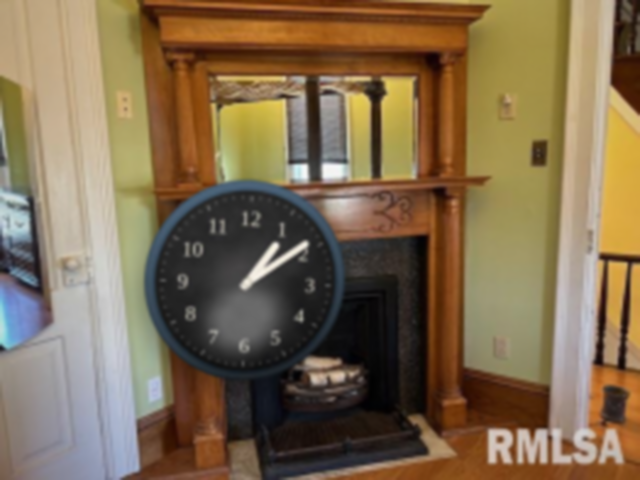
1:09
